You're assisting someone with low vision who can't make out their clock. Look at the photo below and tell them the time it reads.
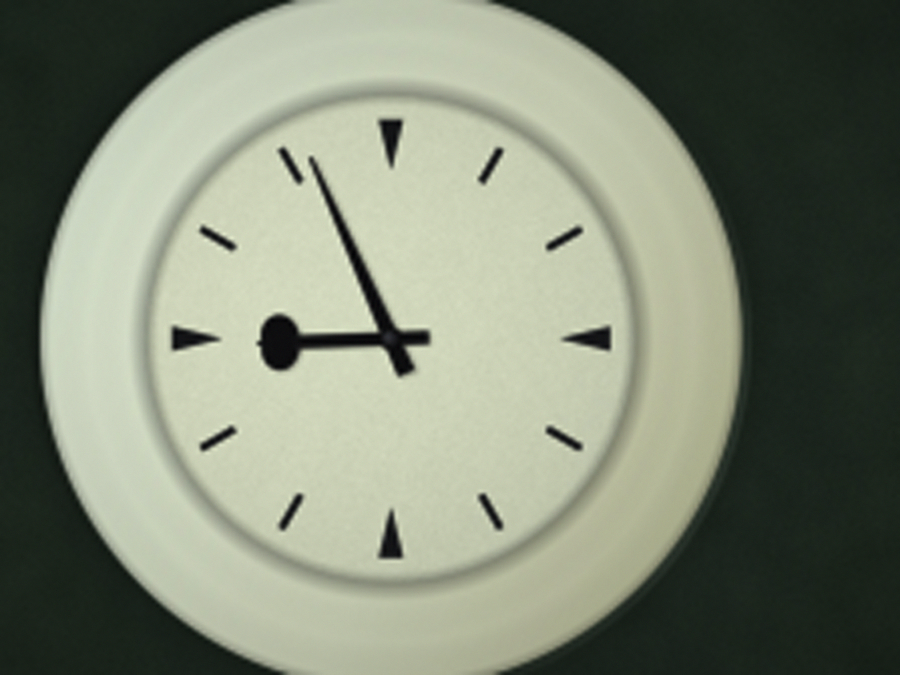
8:56
